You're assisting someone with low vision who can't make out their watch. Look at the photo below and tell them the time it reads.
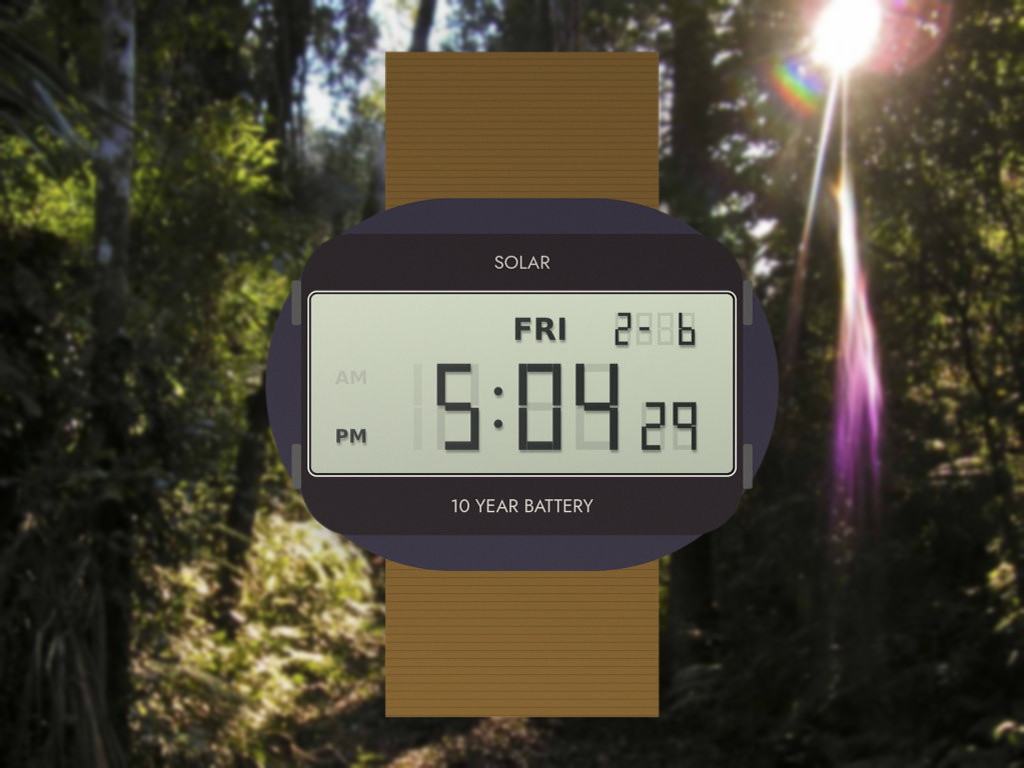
5:04:29
